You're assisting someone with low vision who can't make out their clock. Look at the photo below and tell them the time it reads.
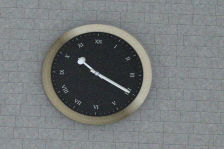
10:20
